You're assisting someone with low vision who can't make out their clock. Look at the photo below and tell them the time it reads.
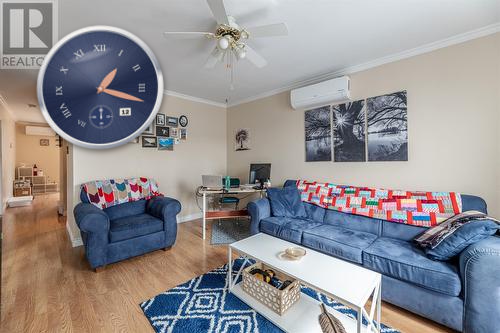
1:18
